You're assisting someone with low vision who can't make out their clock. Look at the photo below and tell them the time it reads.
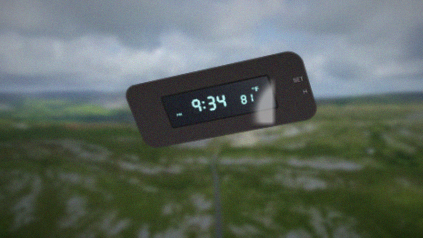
9:34
